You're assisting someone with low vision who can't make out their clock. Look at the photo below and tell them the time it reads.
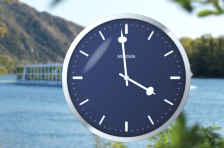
3:59
